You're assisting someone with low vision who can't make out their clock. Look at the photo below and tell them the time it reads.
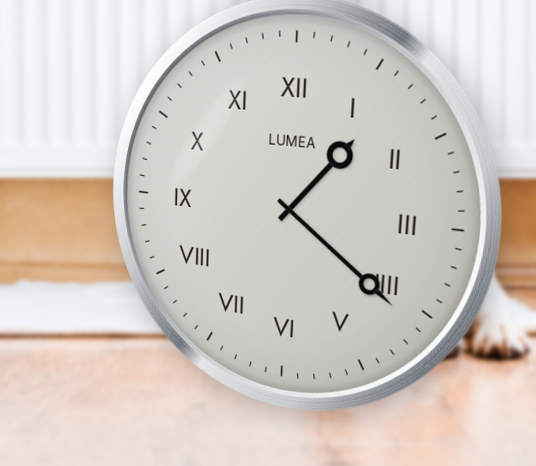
1:21
